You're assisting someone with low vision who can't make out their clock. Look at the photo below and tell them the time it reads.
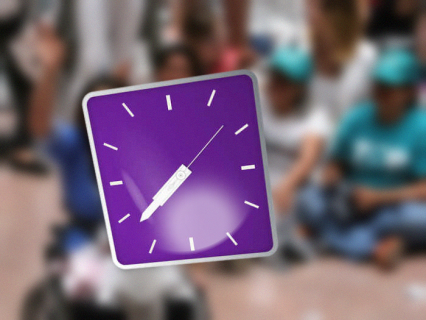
7:38:08
